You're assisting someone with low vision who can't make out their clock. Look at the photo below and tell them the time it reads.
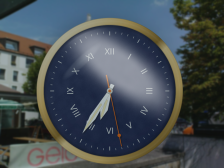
6:35:28
